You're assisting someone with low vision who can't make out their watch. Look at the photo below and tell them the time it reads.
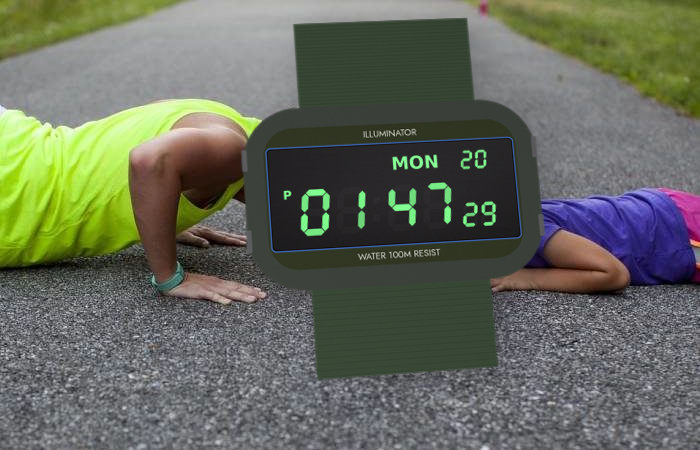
1:47:29
